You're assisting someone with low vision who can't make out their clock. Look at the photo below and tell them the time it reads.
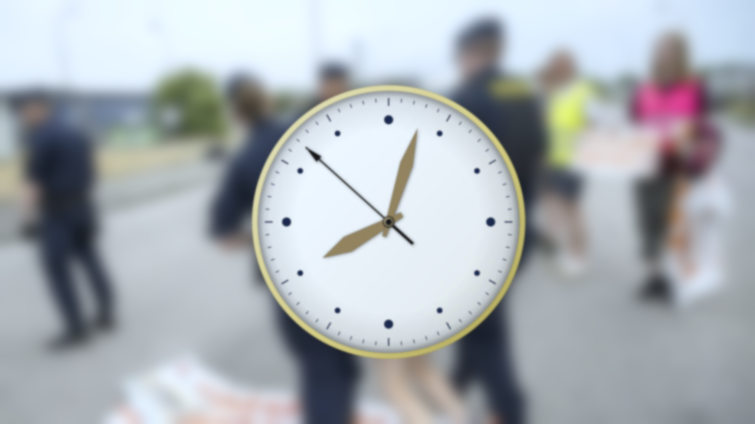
8:02:52
